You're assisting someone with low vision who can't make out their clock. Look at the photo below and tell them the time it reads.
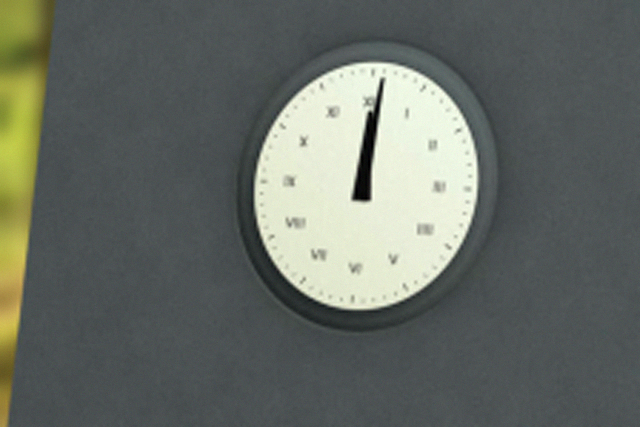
12:01
